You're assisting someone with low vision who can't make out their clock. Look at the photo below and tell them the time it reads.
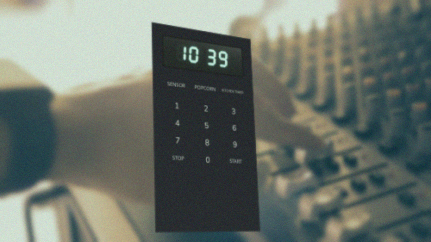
10:39
